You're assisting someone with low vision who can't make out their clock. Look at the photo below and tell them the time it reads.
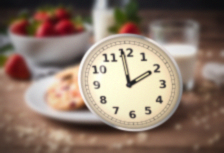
1:59
